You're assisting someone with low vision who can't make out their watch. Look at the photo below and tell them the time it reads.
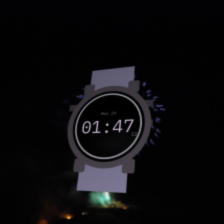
1:47
